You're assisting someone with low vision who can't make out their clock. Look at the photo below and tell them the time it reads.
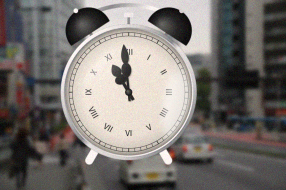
10:59
